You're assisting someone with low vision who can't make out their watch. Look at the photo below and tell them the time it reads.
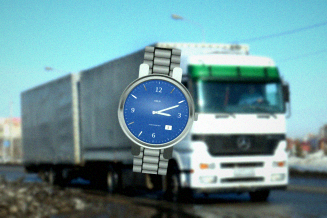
3:11
